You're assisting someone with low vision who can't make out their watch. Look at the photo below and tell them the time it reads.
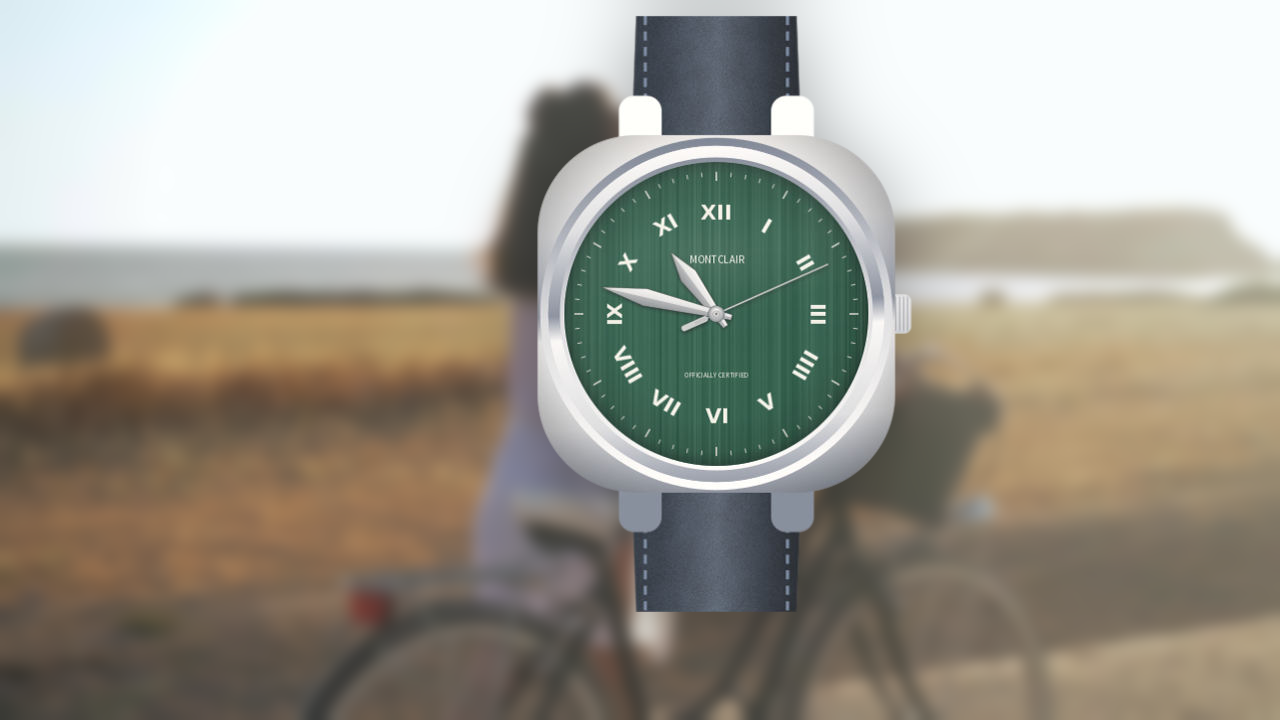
10:47:11
